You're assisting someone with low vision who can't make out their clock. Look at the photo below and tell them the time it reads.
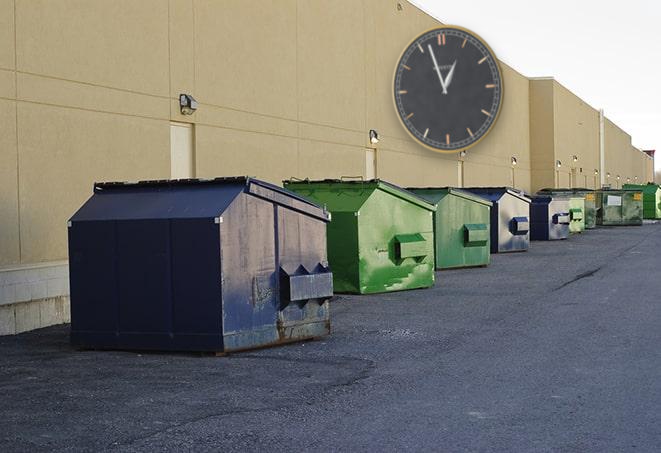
12:57
